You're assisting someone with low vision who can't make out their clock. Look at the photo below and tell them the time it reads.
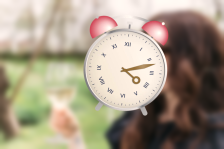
4:12
